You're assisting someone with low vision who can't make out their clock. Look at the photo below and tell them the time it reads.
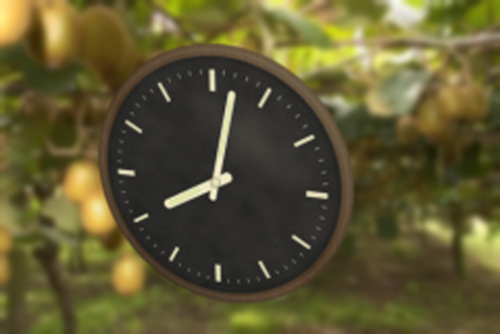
8:02
